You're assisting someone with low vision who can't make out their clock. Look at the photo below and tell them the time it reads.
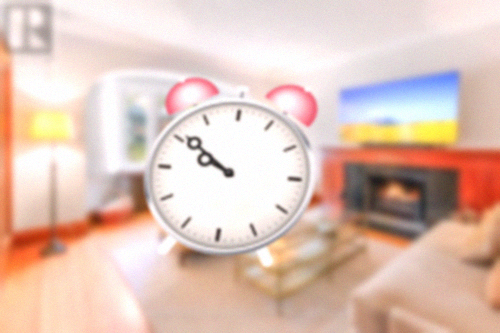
9:51
